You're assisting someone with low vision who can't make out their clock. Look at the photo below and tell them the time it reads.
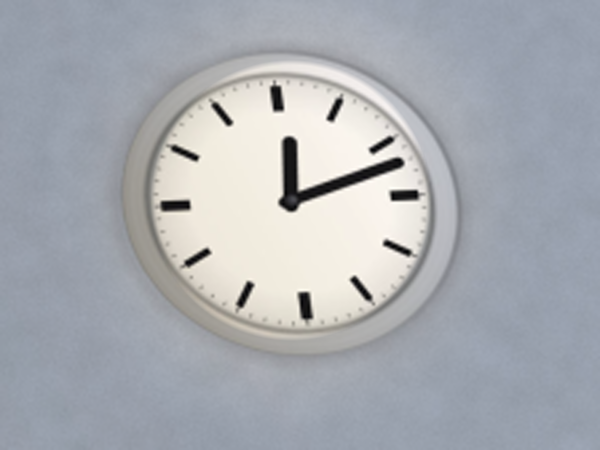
12:12
